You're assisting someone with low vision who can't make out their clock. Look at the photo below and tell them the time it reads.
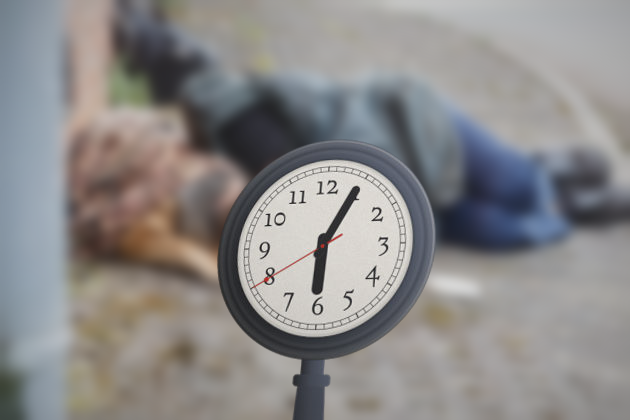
6:04:40
